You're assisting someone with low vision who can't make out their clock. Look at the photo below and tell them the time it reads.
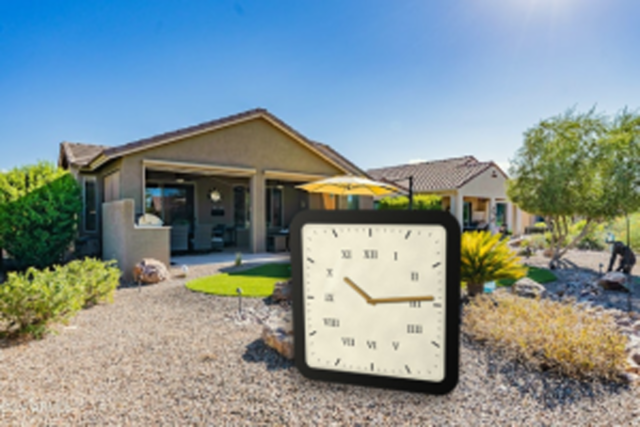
10:14
